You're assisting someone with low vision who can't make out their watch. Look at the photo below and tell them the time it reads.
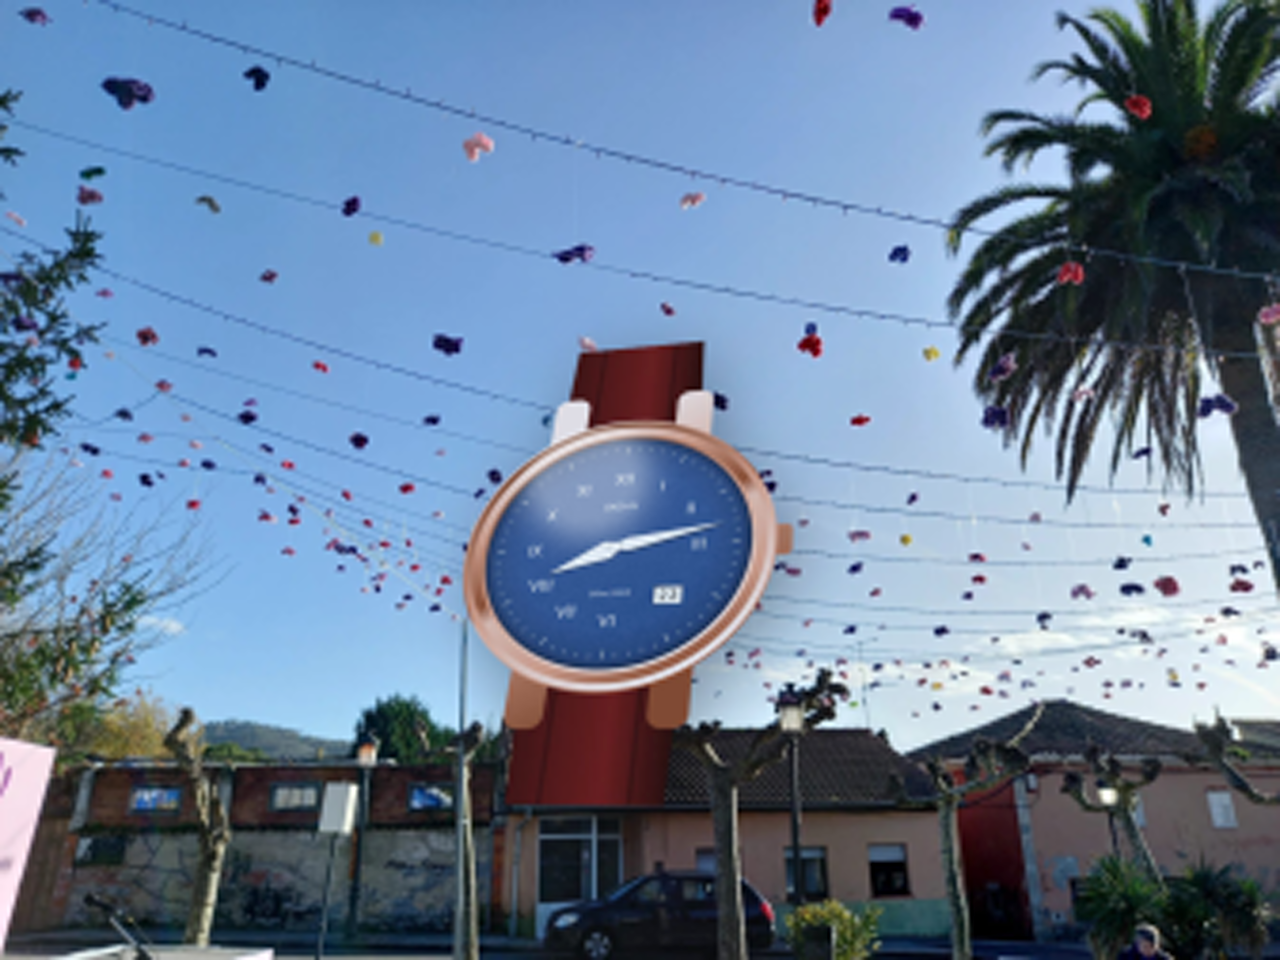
8:13
